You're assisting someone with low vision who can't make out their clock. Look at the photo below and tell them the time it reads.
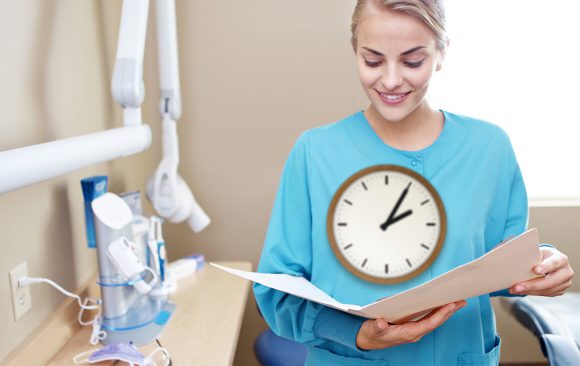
2:05
